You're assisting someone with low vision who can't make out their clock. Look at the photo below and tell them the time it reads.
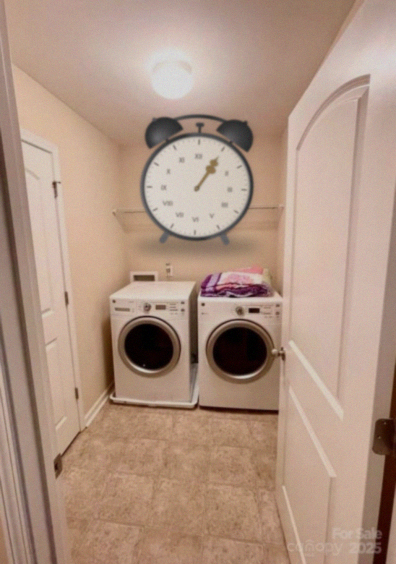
1:05
